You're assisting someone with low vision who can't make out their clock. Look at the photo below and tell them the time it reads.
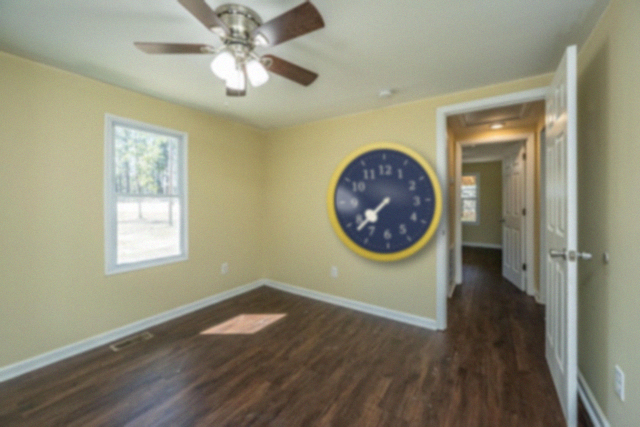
7:38
